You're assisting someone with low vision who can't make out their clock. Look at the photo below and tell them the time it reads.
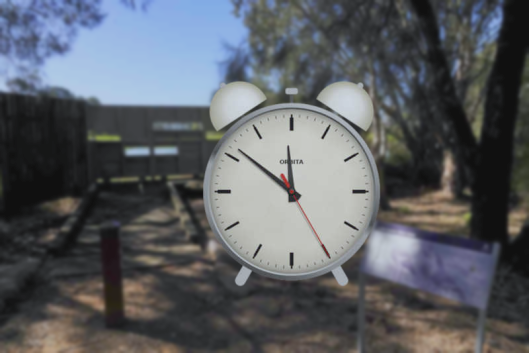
11:51:25
